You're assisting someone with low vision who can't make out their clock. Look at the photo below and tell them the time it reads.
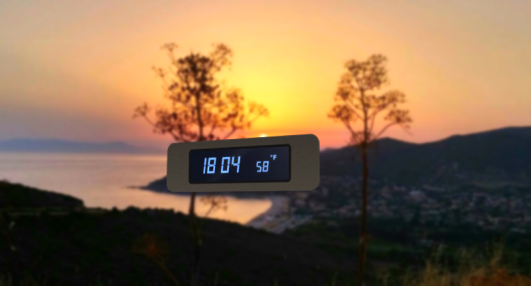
18:04
